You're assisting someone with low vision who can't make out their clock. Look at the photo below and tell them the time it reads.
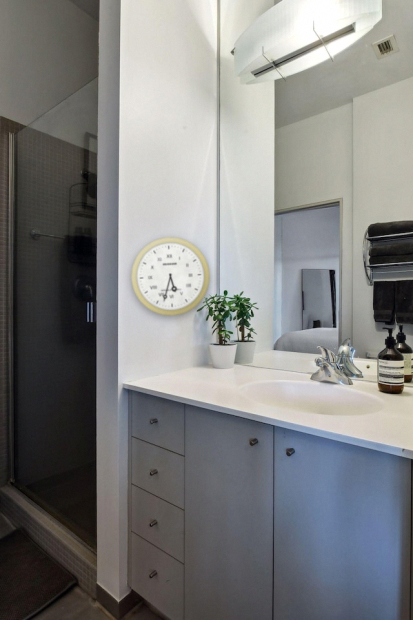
5:33
